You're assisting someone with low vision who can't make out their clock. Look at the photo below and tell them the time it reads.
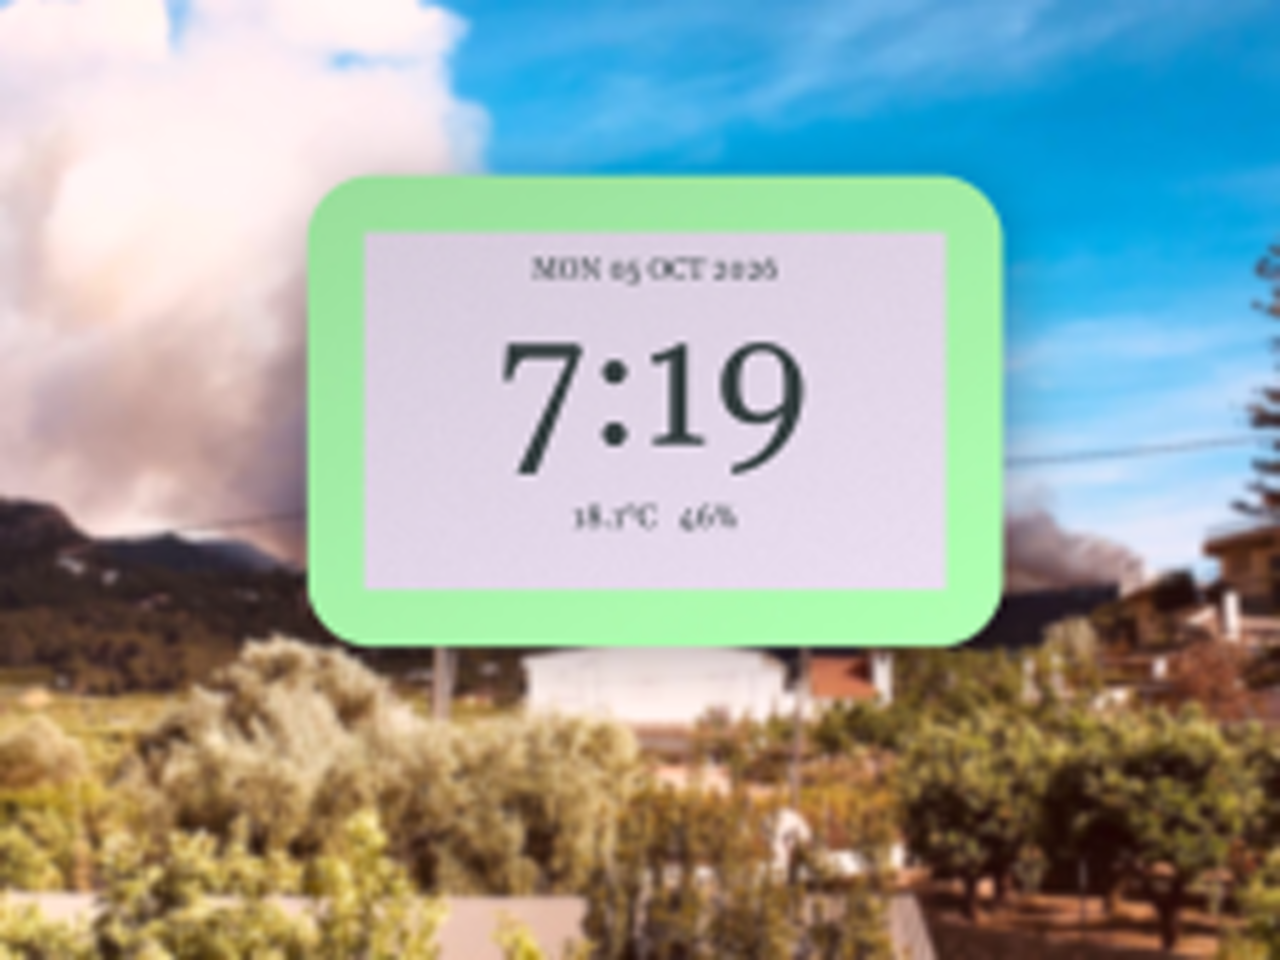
7:19
